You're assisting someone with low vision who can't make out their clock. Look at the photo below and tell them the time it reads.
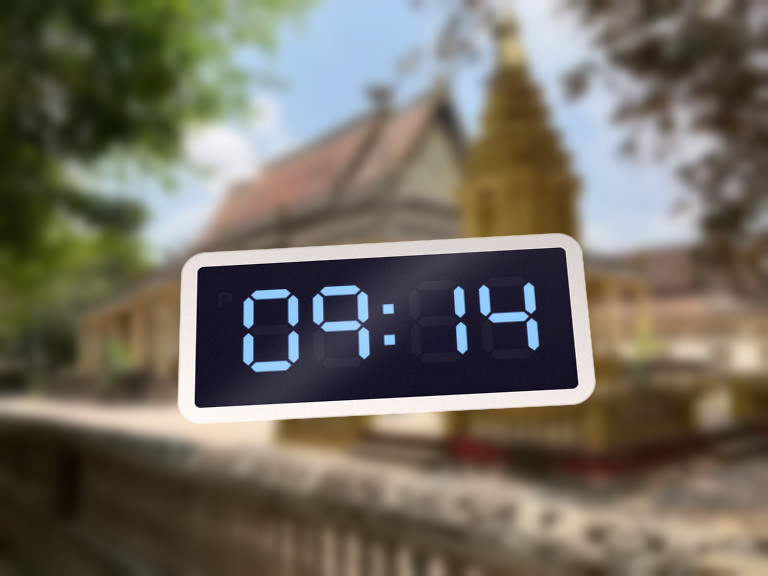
9:14
